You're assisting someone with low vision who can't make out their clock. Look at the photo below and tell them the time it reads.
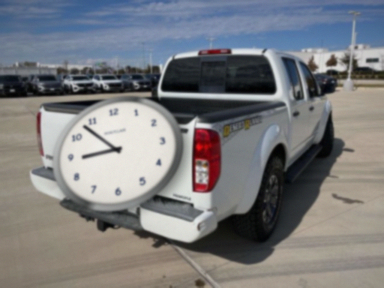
8:53
